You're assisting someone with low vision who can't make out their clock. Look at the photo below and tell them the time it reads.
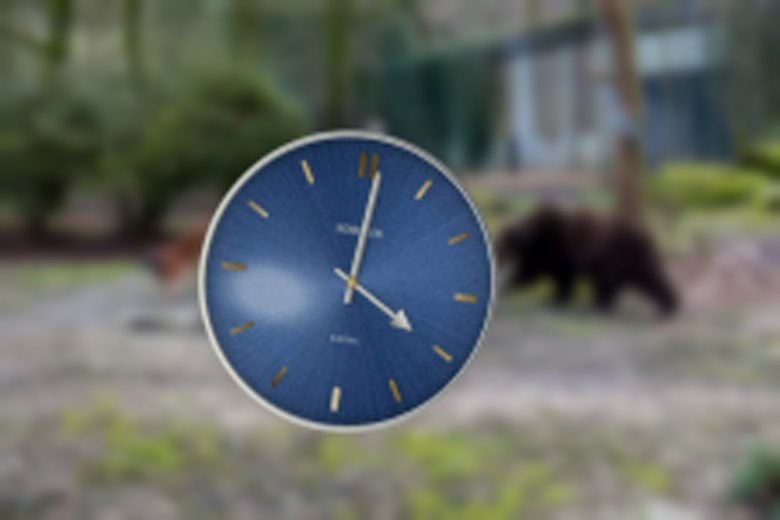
4:01
